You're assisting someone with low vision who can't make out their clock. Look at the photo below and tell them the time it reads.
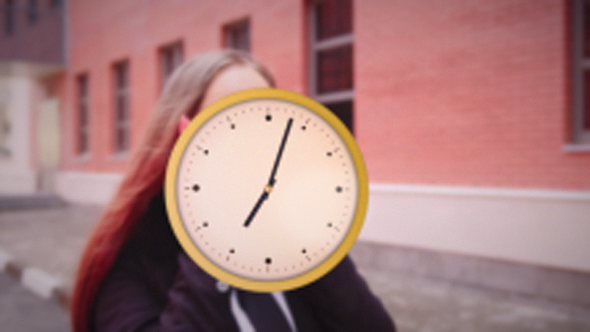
7:03
